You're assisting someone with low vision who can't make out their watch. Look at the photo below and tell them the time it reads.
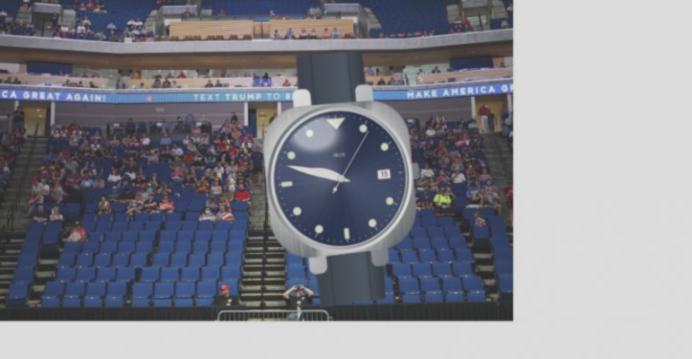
9:48:06
